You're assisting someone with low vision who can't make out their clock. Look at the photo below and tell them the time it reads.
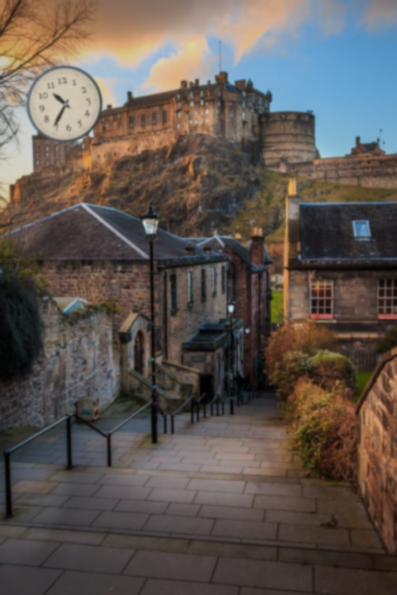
10:36
